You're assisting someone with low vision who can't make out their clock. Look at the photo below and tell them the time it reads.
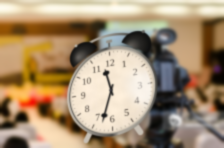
11:33
